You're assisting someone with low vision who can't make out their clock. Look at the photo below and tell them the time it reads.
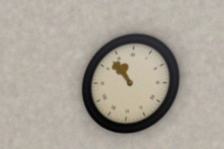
10:53
